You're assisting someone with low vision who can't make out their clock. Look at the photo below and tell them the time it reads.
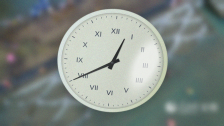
12:40
